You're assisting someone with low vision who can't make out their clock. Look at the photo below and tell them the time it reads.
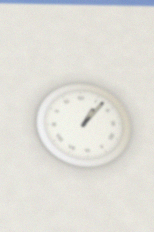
1:07
